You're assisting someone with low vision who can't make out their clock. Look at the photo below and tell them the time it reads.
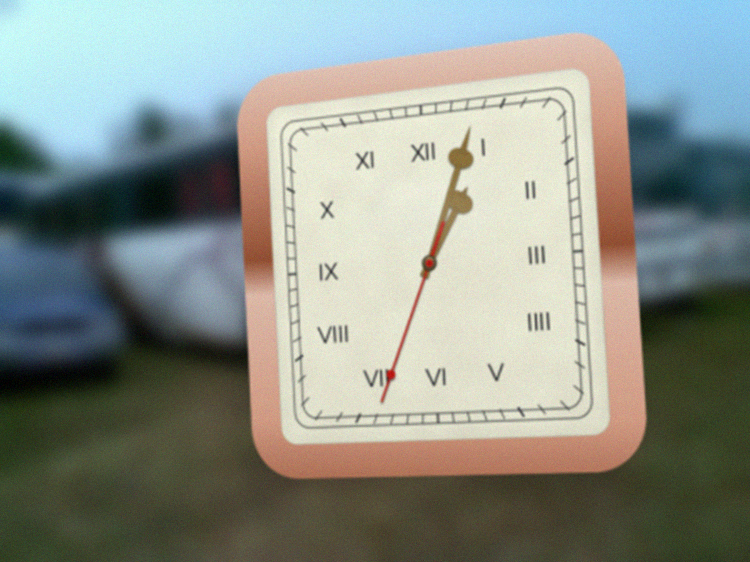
1:03:34
